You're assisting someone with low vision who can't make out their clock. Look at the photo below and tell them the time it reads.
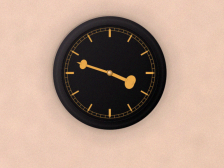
3:48
